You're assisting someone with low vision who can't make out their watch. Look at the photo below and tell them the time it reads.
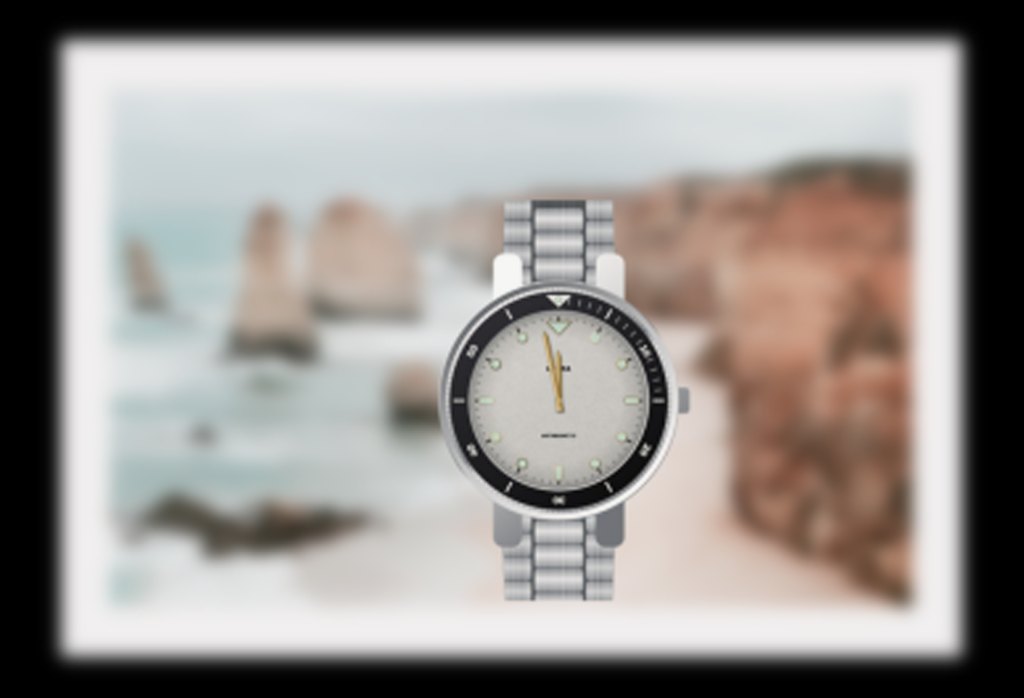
11:58
